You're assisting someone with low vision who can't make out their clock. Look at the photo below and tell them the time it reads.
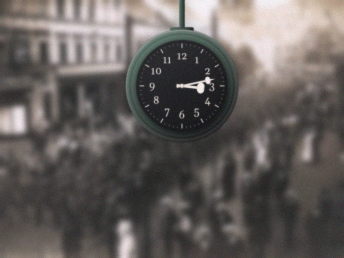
3:13
